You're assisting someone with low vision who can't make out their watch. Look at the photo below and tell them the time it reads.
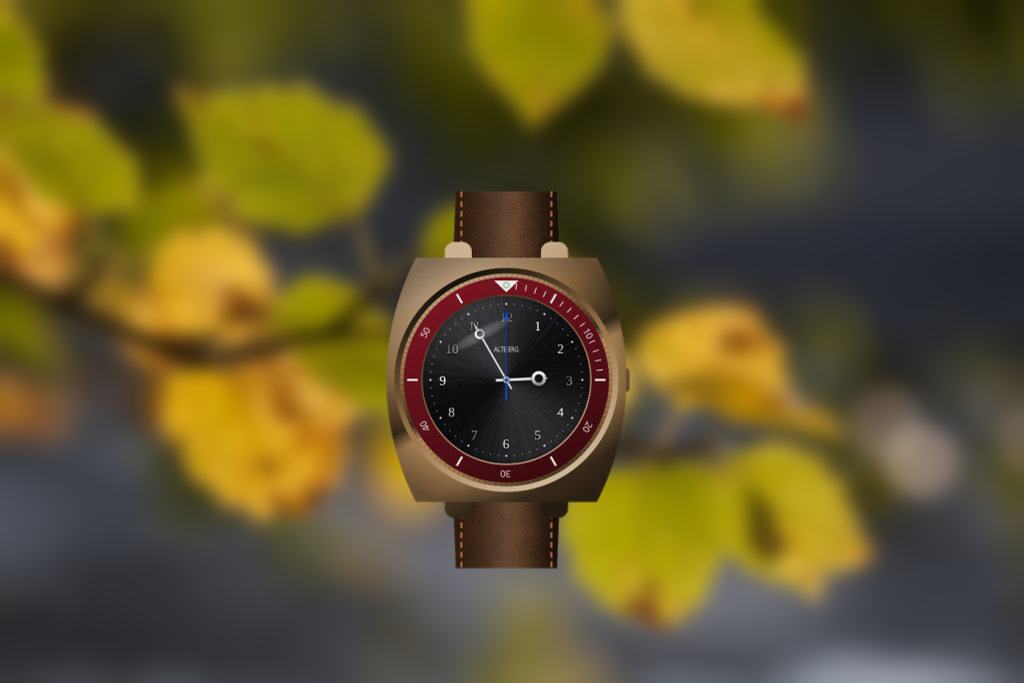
2:55:00
